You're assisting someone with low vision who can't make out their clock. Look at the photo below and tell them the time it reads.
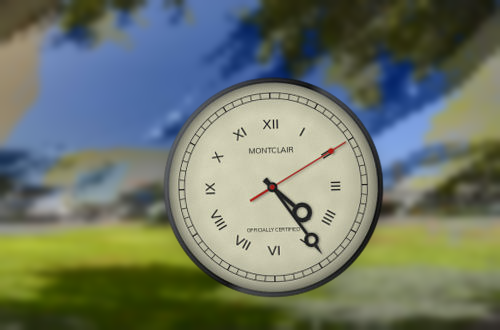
4:24:10
